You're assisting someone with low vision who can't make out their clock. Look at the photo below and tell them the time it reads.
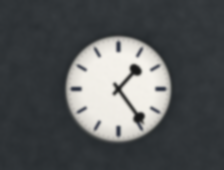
1:24
